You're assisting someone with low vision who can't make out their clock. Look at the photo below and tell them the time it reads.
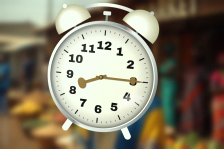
8:15
